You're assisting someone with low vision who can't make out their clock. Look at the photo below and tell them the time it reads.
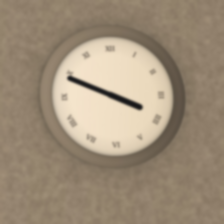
3:49
